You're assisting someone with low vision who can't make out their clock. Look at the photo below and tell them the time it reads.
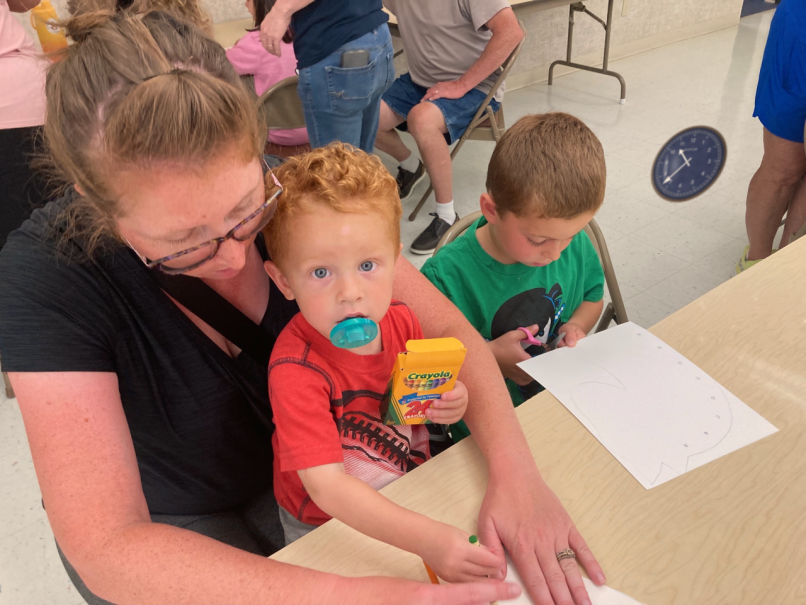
10:37
